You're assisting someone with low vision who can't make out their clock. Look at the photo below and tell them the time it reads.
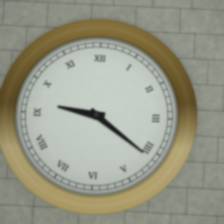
9:21
